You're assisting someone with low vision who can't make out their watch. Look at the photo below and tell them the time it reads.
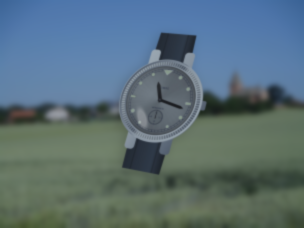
11:17
